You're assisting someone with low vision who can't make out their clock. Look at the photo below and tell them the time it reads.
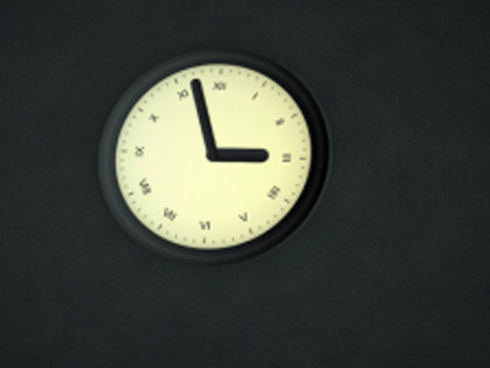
2:57
